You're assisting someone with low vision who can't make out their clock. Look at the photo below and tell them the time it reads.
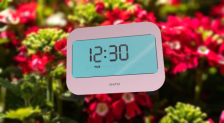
12:30
